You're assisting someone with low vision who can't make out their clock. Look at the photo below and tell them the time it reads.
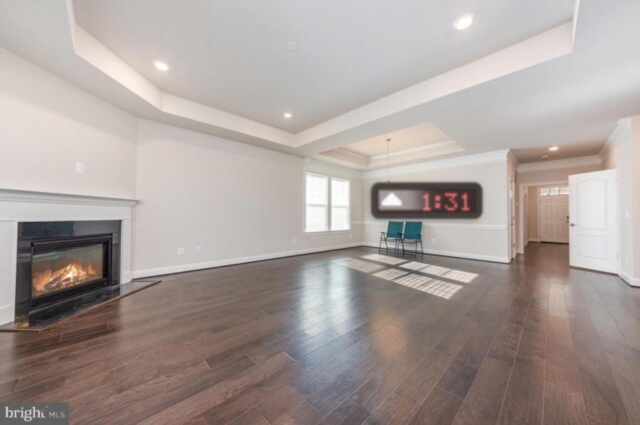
1:31
